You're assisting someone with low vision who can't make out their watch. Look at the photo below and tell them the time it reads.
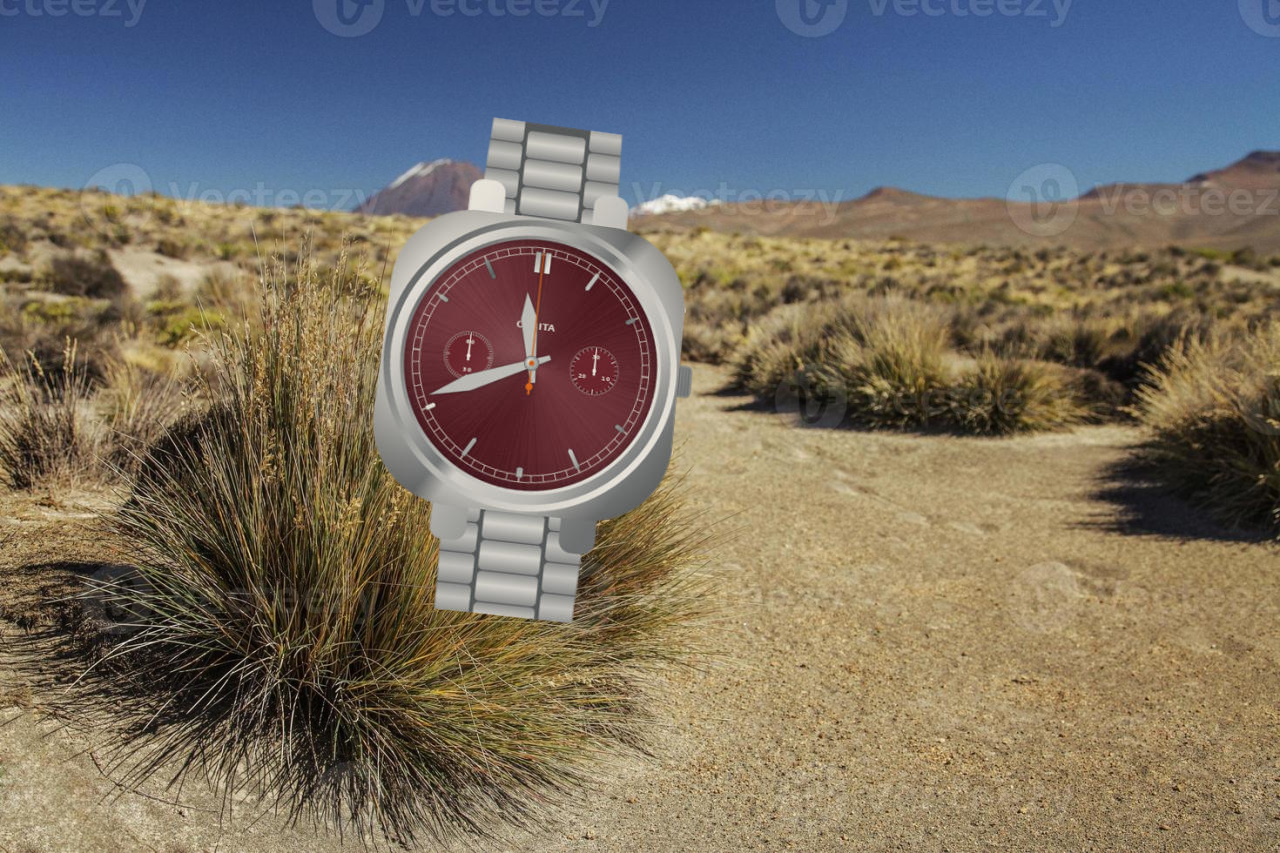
11:41
